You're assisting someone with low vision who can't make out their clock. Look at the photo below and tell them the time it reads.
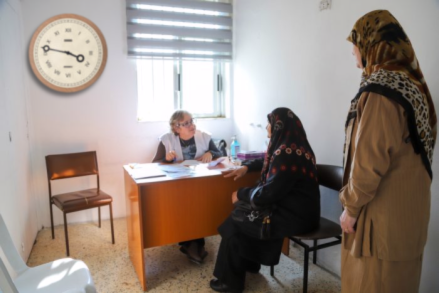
3:47
